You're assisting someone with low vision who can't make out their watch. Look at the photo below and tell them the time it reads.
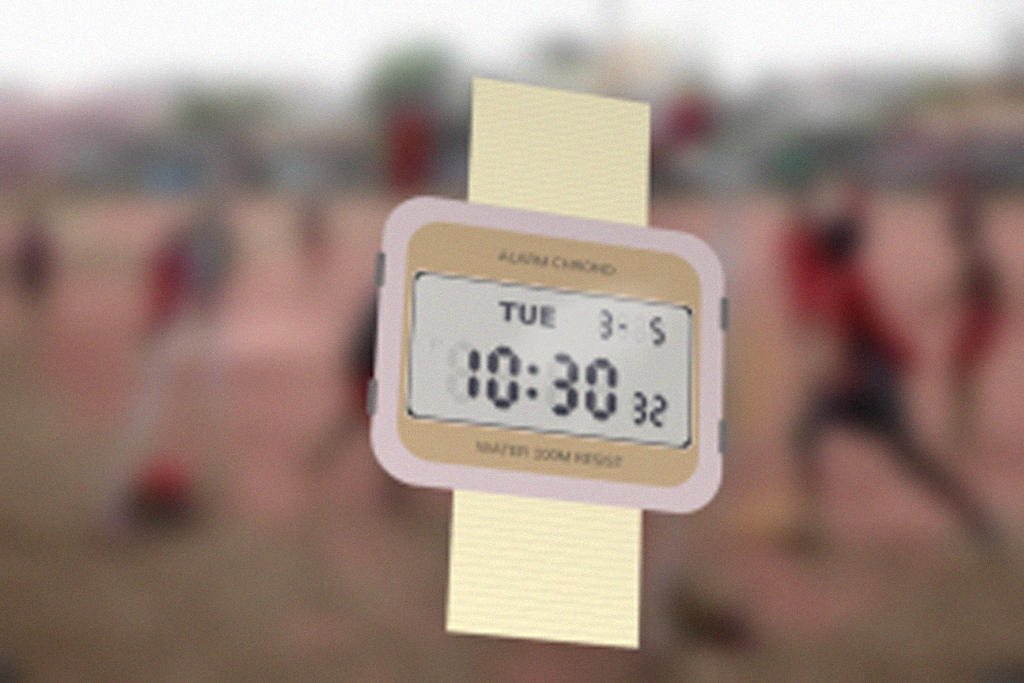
10:30:32
